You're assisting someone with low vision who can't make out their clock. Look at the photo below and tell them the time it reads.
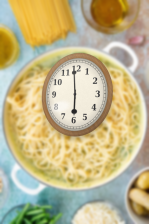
5:59
